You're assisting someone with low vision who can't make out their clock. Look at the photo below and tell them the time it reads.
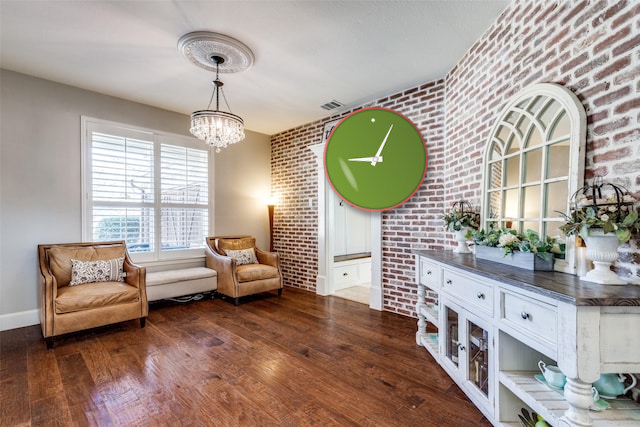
9:05
